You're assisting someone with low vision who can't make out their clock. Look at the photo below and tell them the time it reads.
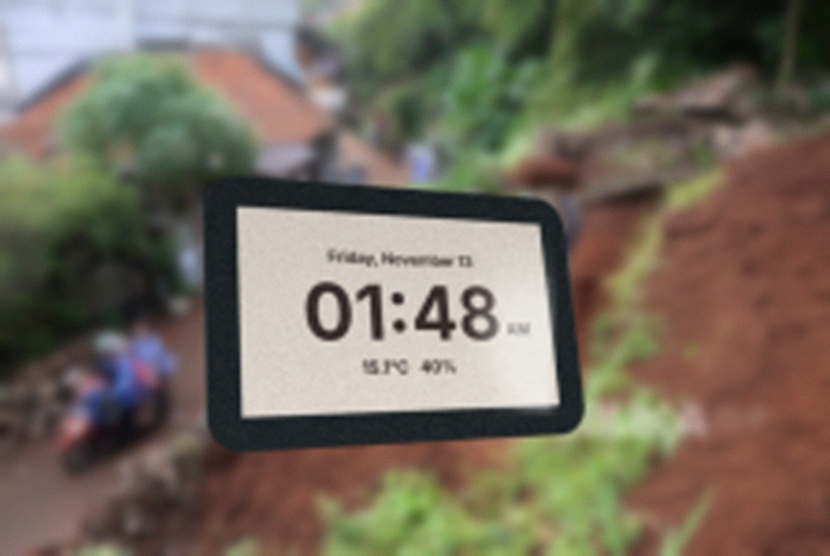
1:48
